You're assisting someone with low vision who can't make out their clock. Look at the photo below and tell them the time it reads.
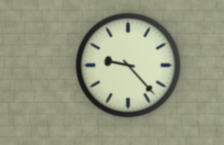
9:23
